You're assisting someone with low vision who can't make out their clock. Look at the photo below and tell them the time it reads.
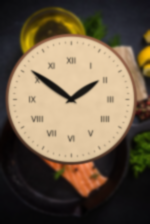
1:51
